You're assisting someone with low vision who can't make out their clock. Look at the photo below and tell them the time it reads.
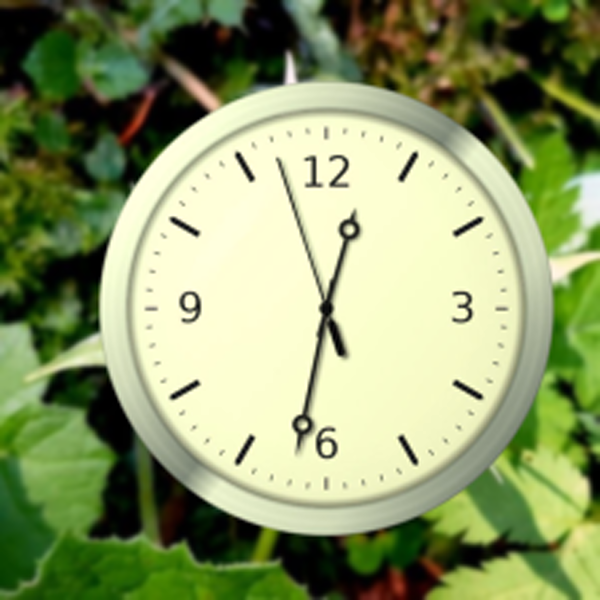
12:31:57
